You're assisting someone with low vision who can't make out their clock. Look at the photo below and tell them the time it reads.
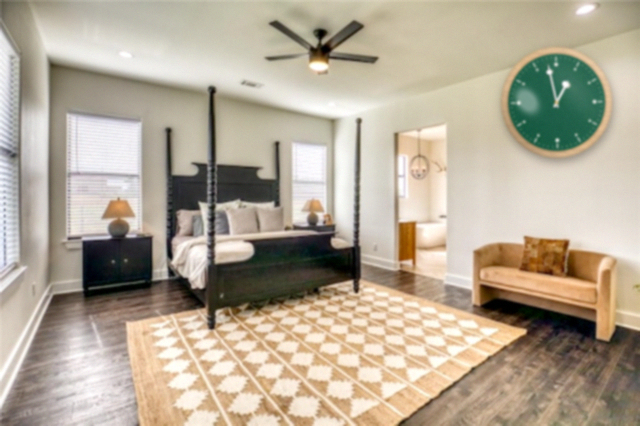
12:58
